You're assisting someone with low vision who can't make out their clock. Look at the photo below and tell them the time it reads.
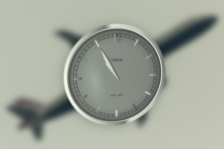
10:55
